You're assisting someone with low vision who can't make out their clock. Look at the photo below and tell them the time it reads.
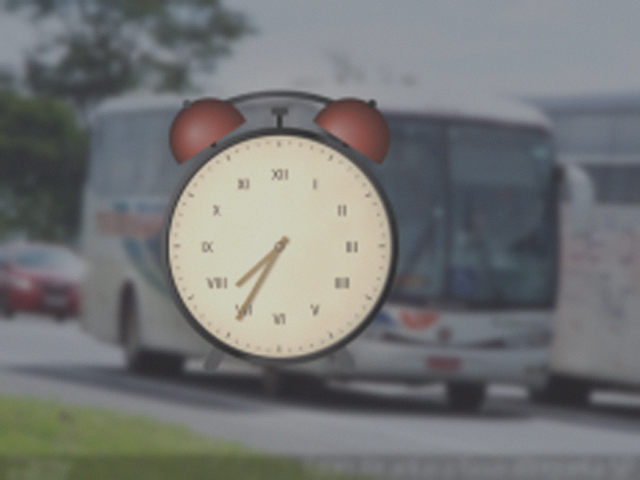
7:35
